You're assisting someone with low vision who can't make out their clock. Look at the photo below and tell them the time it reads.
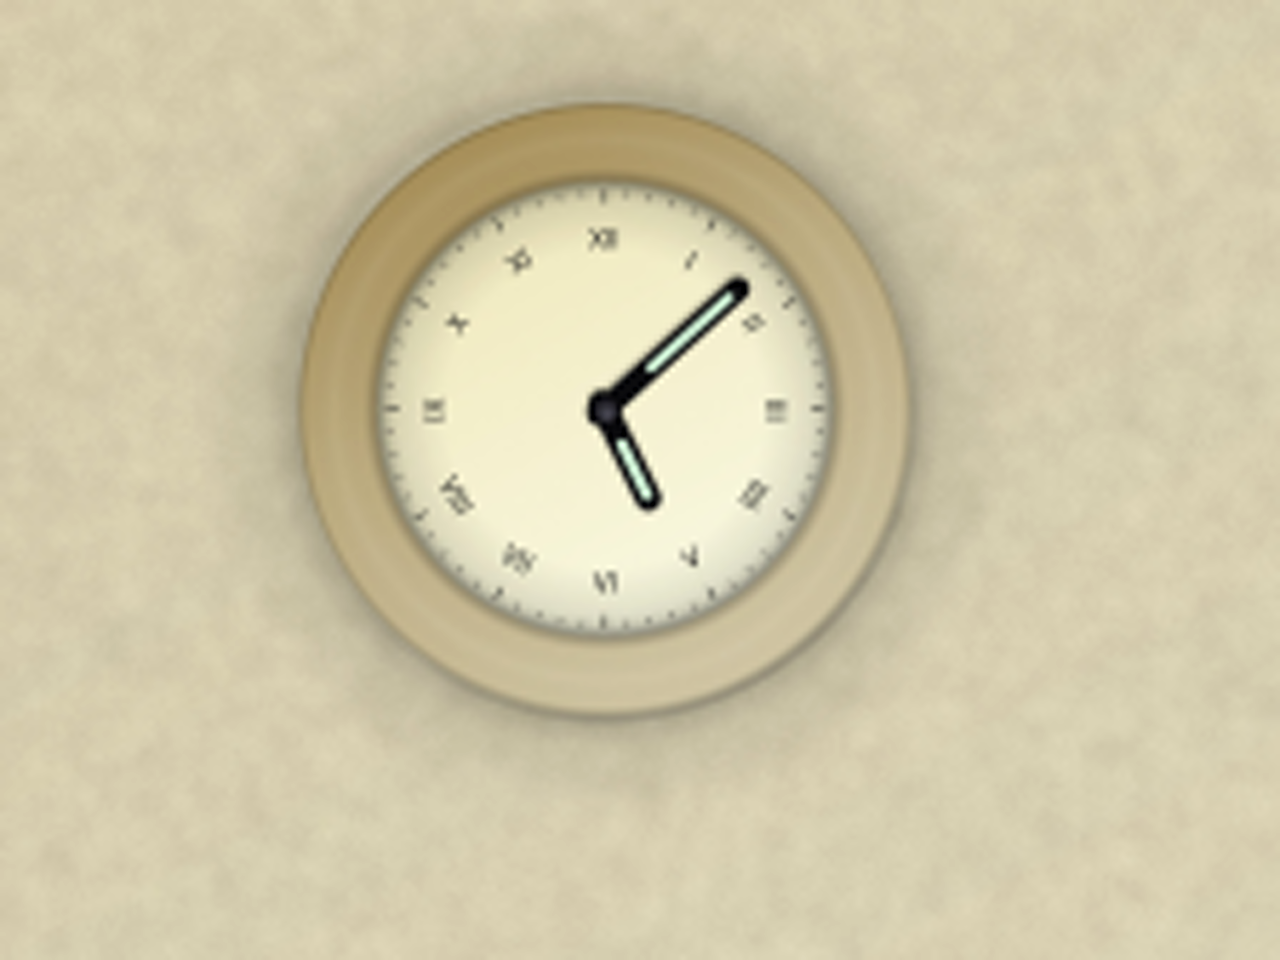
5:08
